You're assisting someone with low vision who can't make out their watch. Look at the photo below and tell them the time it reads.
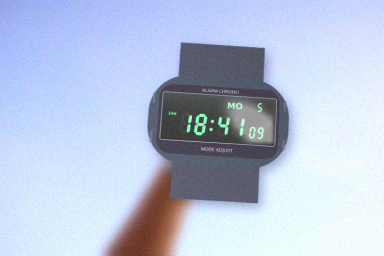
18:41:09
